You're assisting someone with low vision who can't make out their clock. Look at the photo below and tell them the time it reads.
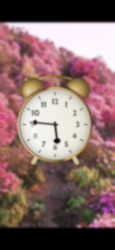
5:46
